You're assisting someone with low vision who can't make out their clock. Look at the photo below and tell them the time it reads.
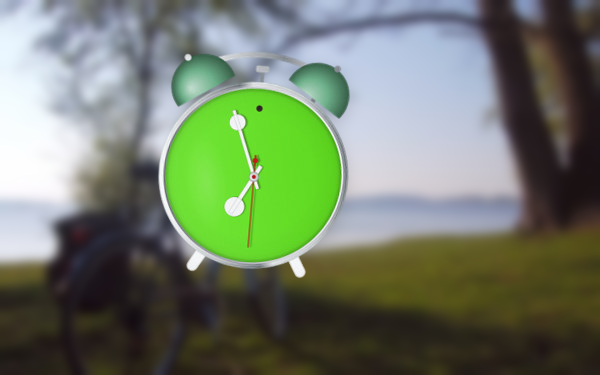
6:56:30
